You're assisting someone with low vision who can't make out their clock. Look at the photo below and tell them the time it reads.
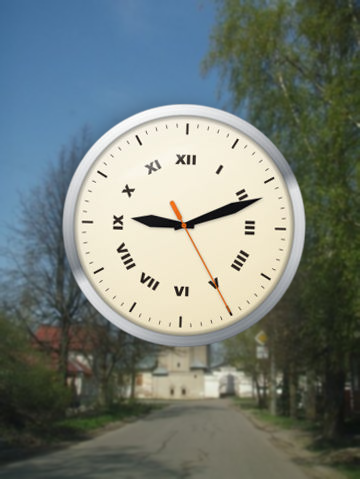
9:11:25
